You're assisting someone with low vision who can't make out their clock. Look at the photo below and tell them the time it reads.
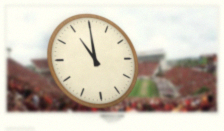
11:00
